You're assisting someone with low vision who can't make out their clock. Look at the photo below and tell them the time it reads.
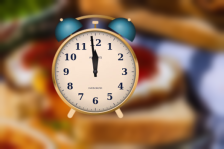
11:59
